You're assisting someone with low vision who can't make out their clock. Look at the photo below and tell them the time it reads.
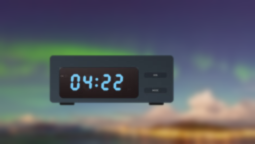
4:22
